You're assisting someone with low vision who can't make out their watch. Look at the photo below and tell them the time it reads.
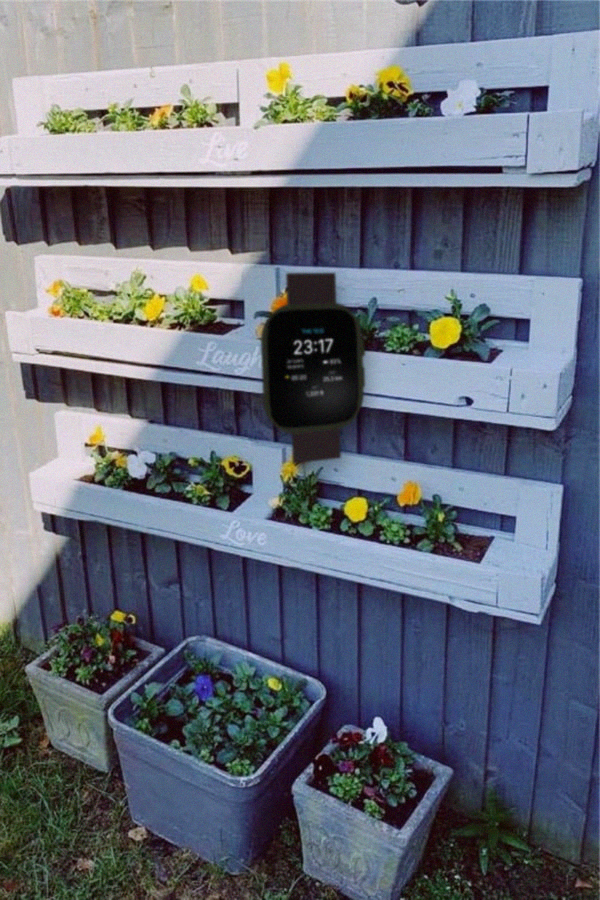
23:17
